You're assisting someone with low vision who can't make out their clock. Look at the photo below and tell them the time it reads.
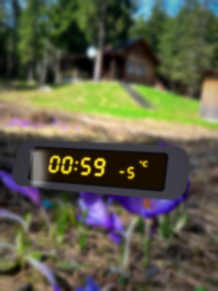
0:59
